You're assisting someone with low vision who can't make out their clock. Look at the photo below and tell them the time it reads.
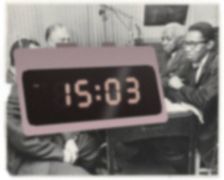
15:03
